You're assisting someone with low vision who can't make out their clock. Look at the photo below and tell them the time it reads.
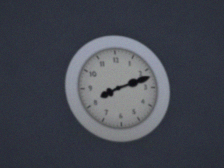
8:12
